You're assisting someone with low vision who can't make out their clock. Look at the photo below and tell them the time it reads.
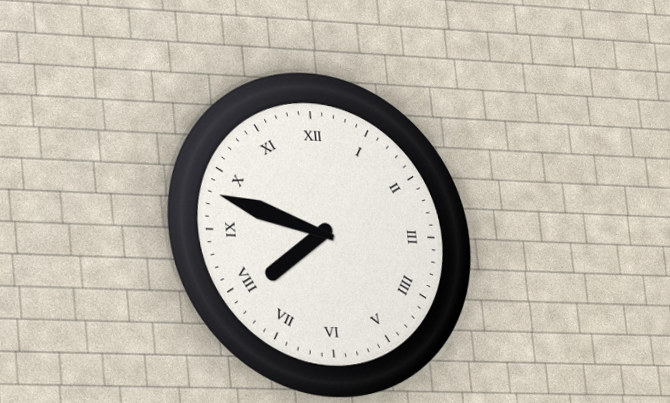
7:48
